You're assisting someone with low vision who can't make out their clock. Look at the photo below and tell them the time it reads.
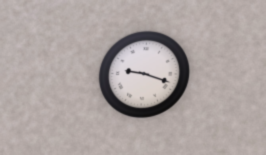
9:18
